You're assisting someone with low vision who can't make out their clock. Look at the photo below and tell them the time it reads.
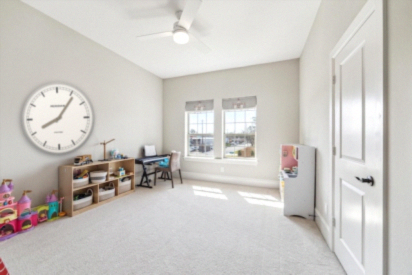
8:06
